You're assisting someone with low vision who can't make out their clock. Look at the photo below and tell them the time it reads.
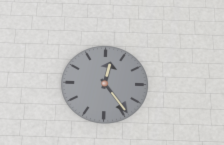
12:24
